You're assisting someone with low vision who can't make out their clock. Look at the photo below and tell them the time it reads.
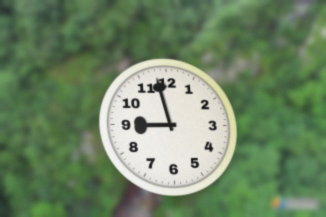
8:58
